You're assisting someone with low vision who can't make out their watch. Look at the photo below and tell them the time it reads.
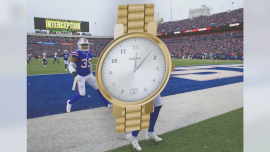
12:07
